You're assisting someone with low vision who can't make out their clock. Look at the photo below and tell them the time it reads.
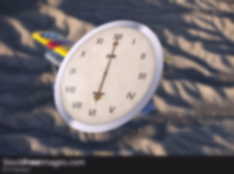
6:00
